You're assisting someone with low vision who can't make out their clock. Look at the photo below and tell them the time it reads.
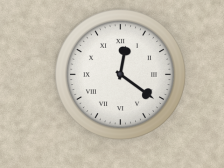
12:21
